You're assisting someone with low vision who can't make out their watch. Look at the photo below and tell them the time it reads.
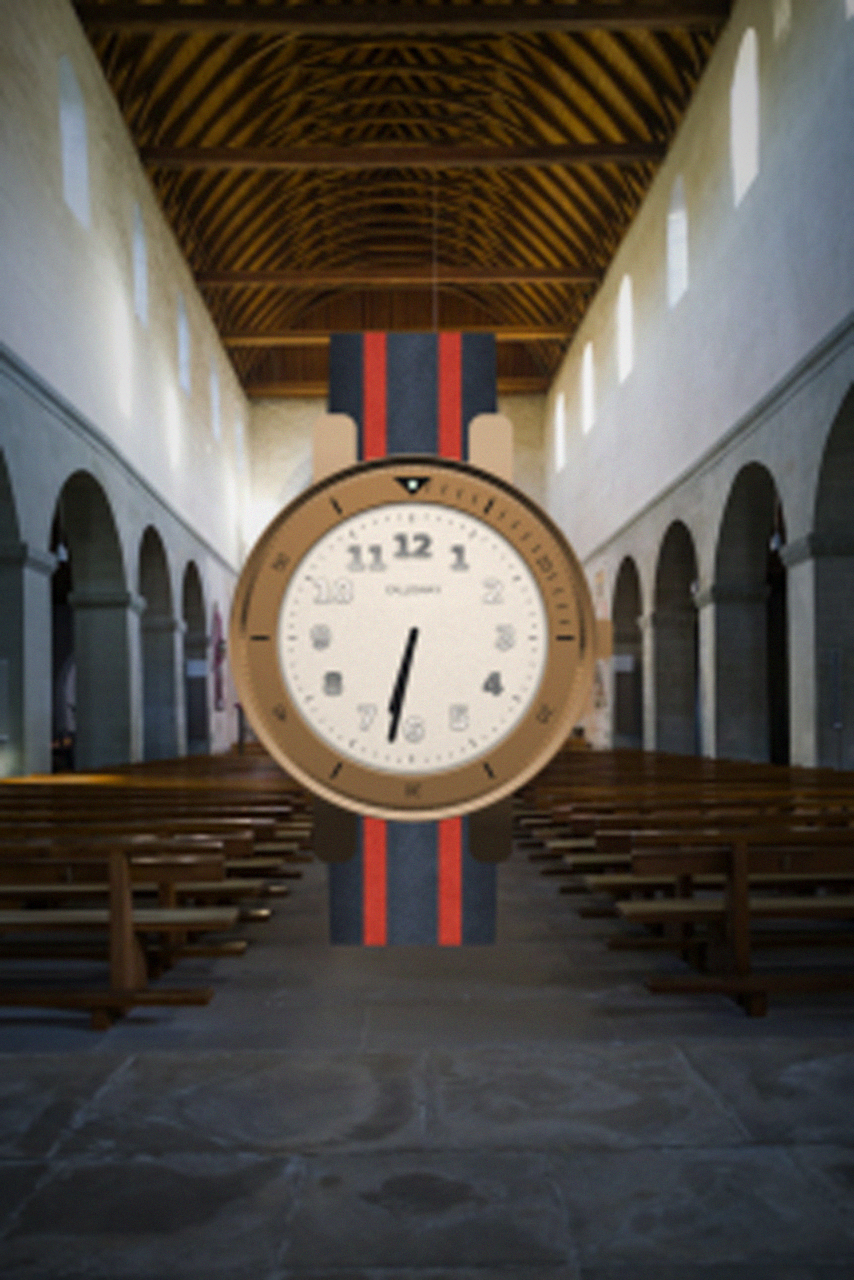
6:32
